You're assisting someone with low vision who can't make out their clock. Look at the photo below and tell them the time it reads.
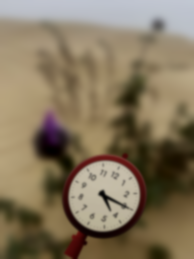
4:15
